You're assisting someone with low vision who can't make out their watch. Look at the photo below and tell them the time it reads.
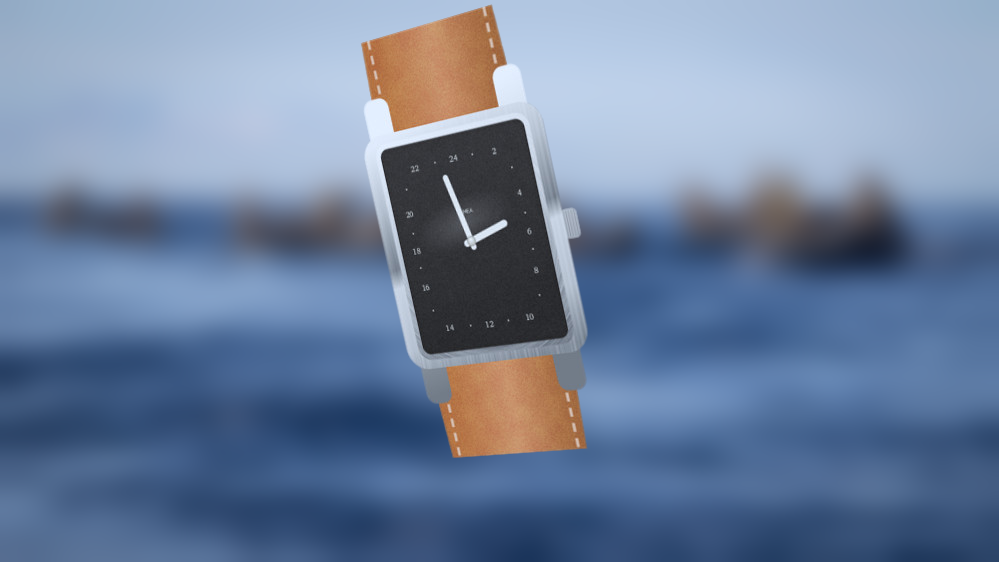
4:58
